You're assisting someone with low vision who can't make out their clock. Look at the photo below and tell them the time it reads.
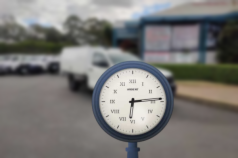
6:14
